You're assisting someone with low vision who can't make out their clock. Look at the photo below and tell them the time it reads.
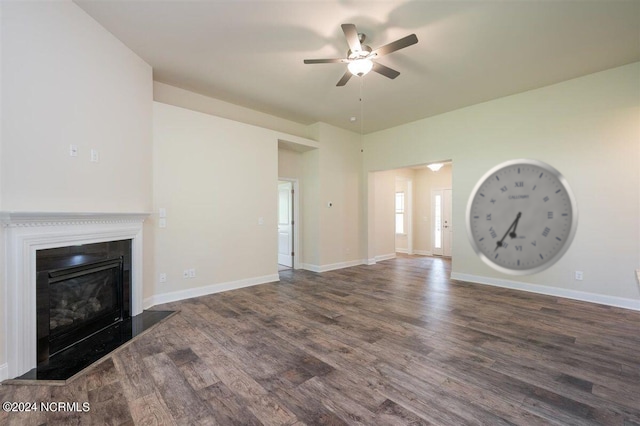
6:36
